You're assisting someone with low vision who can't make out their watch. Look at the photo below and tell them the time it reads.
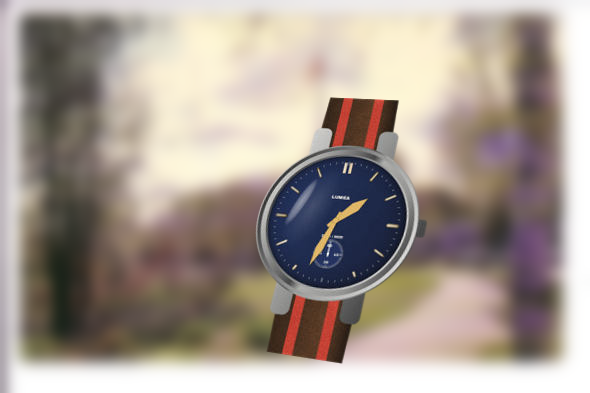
1:33
